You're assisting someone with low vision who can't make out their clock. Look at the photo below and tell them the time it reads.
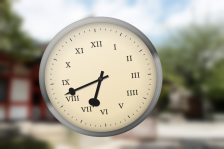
6:42
